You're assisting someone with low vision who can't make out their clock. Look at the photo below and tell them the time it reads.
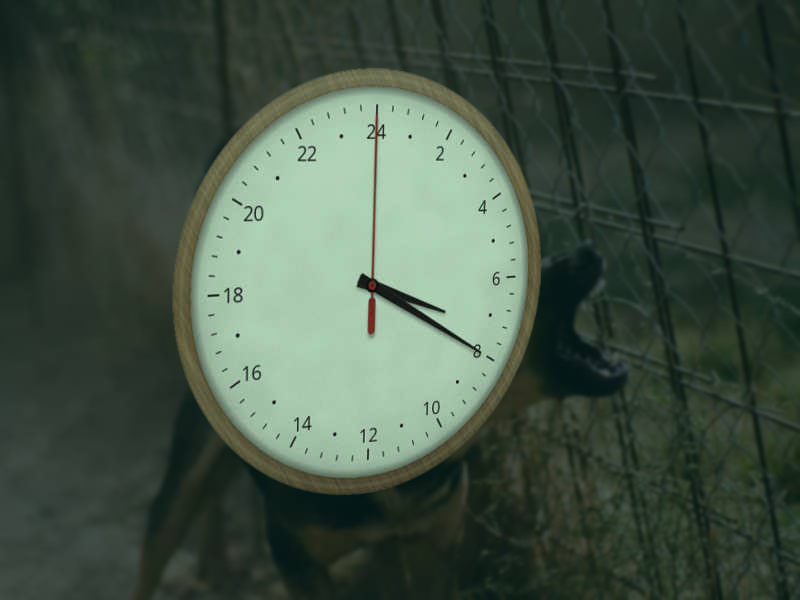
7:20:00
